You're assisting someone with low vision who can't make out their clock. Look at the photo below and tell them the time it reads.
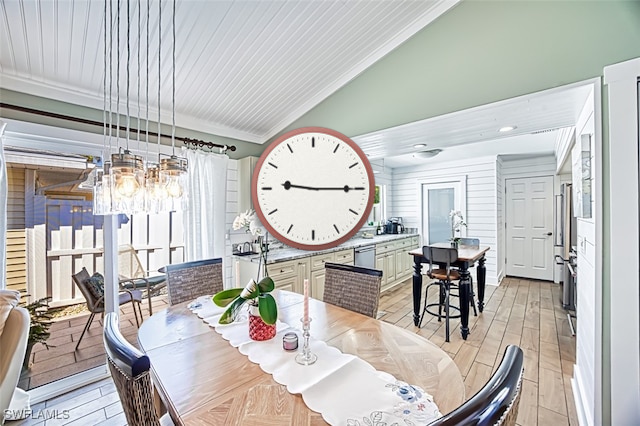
9:15
